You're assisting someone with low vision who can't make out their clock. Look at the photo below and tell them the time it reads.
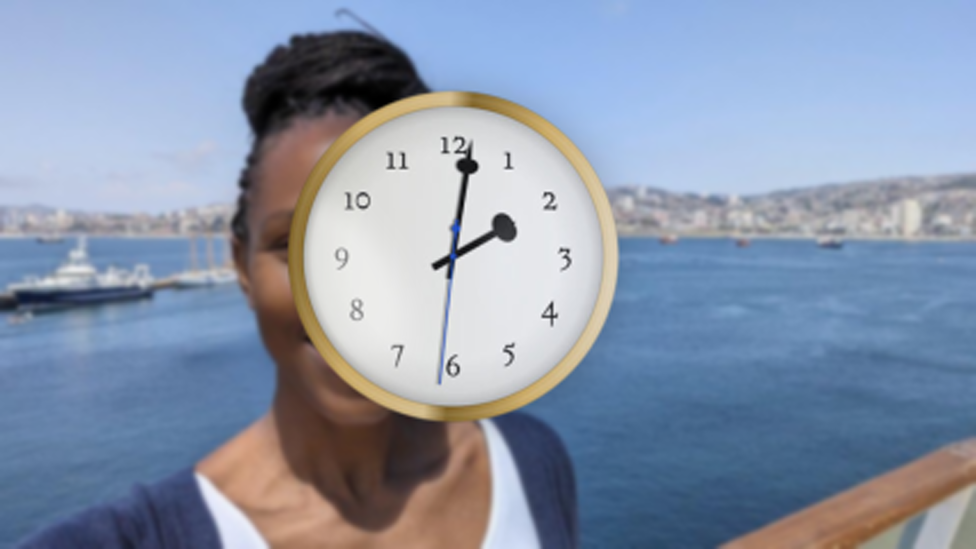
2:01:31
